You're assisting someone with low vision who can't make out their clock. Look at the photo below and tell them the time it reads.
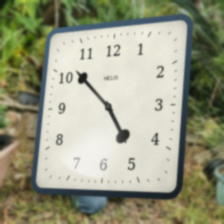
4:52
